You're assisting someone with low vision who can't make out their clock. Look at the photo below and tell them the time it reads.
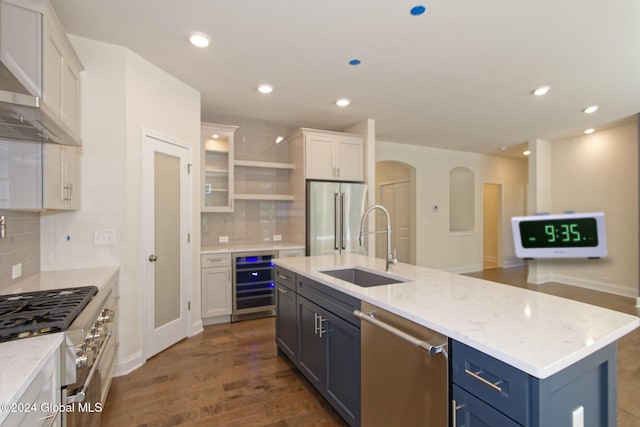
9:35
